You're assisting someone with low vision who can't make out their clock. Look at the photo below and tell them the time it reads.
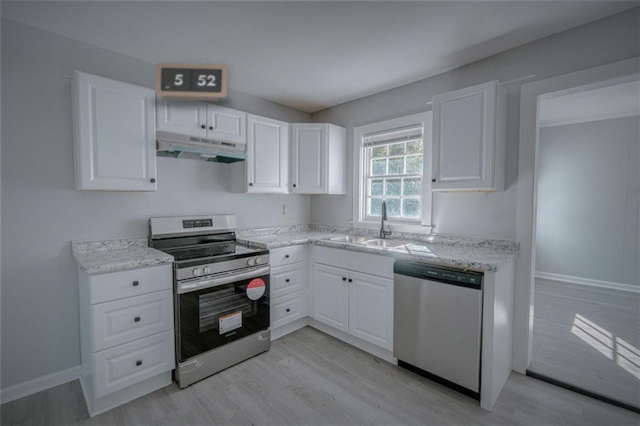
5:52
